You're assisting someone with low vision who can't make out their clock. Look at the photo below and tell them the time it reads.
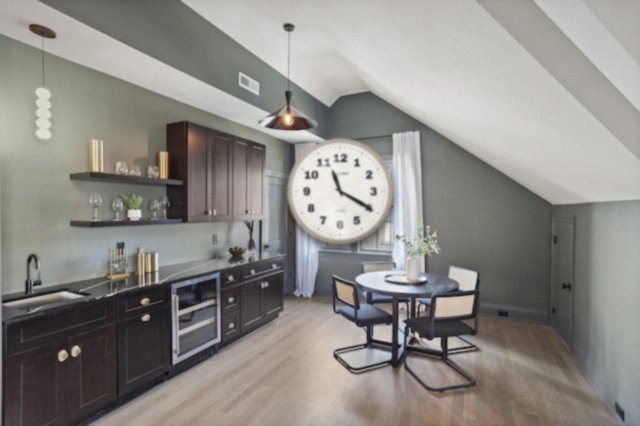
11:20
